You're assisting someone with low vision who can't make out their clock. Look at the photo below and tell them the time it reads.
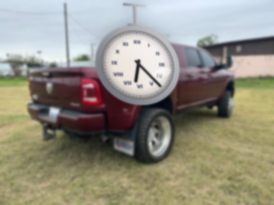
6:23
